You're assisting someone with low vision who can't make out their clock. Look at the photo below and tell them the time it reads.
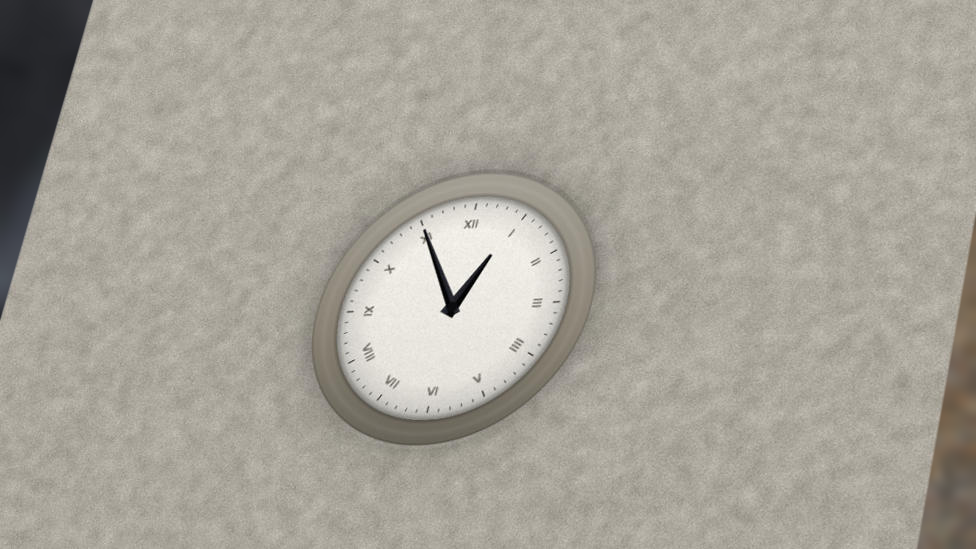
12:55
